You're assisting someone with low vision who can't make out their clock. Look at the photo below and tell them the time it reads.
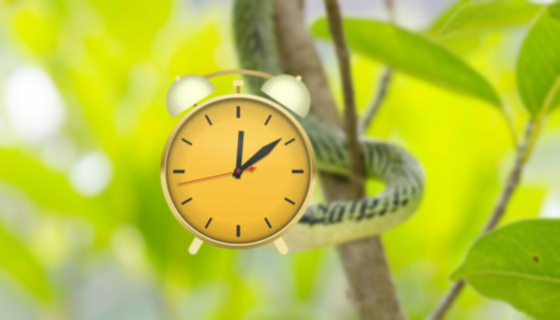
12:08:43
